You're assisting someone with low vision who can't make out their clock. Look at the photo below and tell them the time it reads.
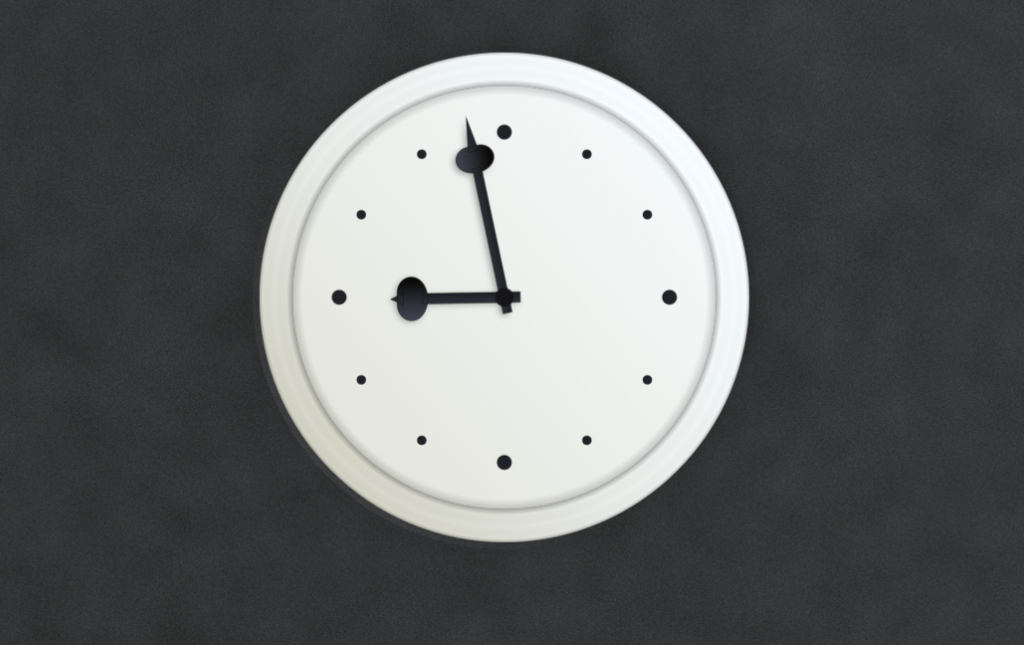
8:58
